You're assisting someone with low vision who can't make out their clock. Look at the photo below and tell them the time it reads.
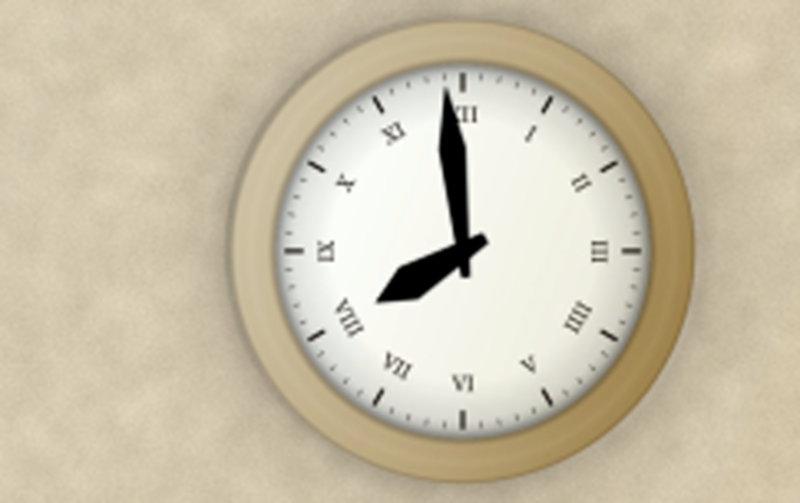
7:59
